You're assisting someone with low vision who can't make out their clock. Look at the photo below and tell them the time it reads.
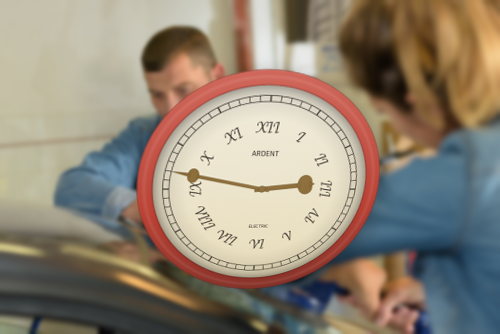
2:47
